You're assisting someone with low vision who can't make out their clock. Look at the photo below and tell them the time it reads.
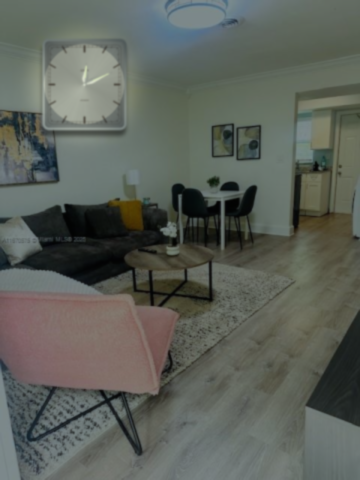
12:11
